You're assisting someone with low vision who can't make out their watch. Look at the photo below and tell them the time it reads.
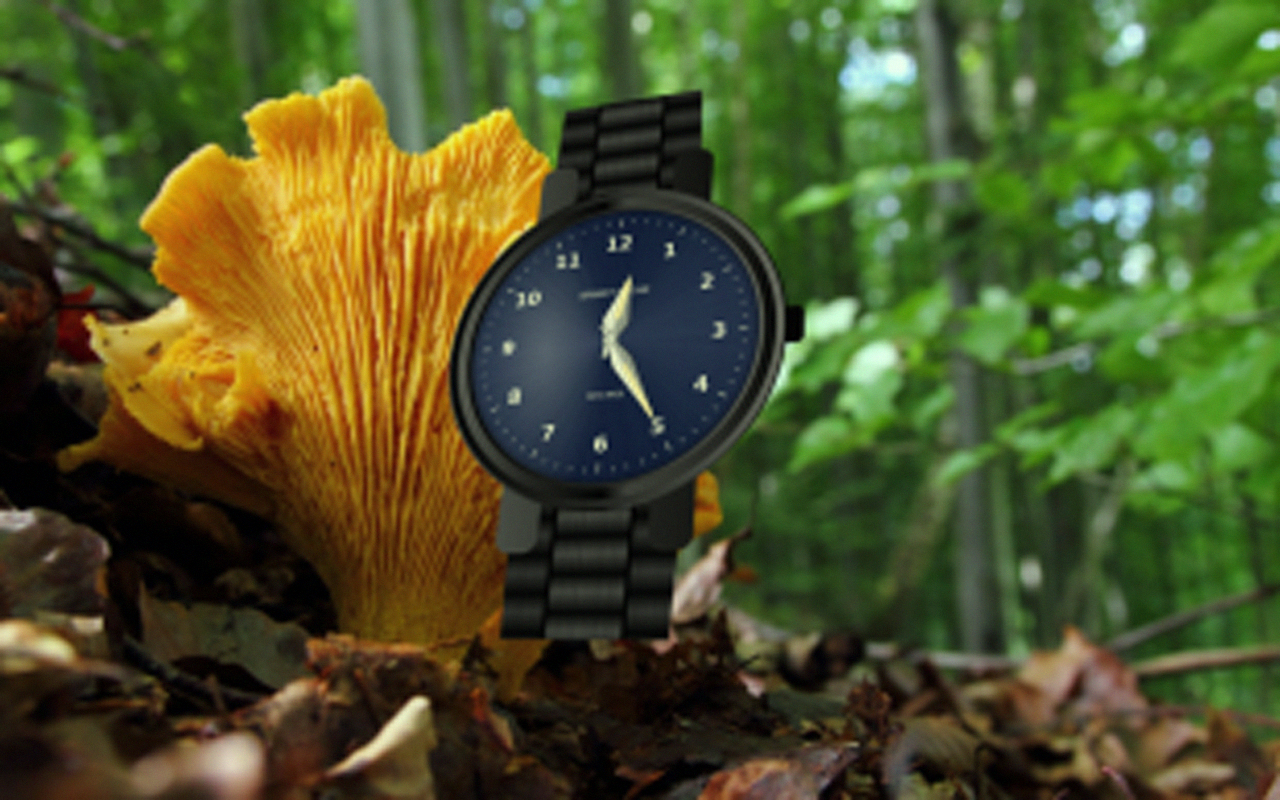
12:25
